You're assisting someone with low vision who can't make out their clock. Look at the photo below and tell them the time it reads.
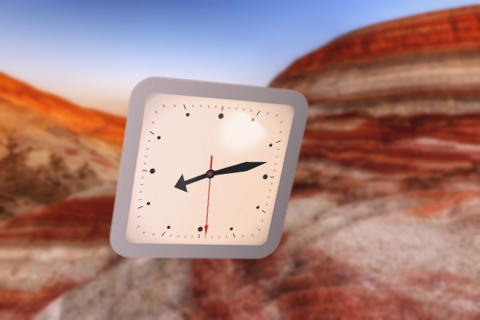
8:12:29
